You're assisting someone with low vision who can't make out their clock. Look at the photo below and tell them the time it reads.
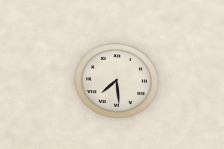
7:29
